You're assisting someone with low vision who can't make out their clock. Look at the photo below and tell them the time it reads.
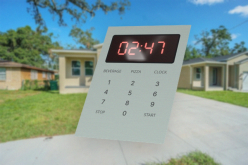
2:47
